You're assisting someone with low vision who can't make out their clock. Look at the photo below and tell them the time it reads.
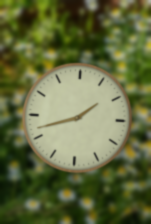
1:42
